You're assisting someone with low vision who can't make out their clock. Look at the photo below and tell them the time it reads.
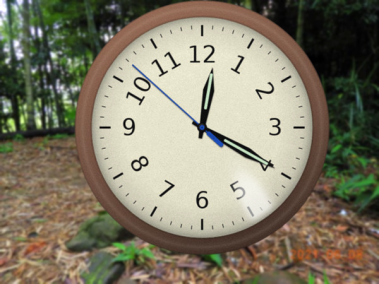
12:19:52
